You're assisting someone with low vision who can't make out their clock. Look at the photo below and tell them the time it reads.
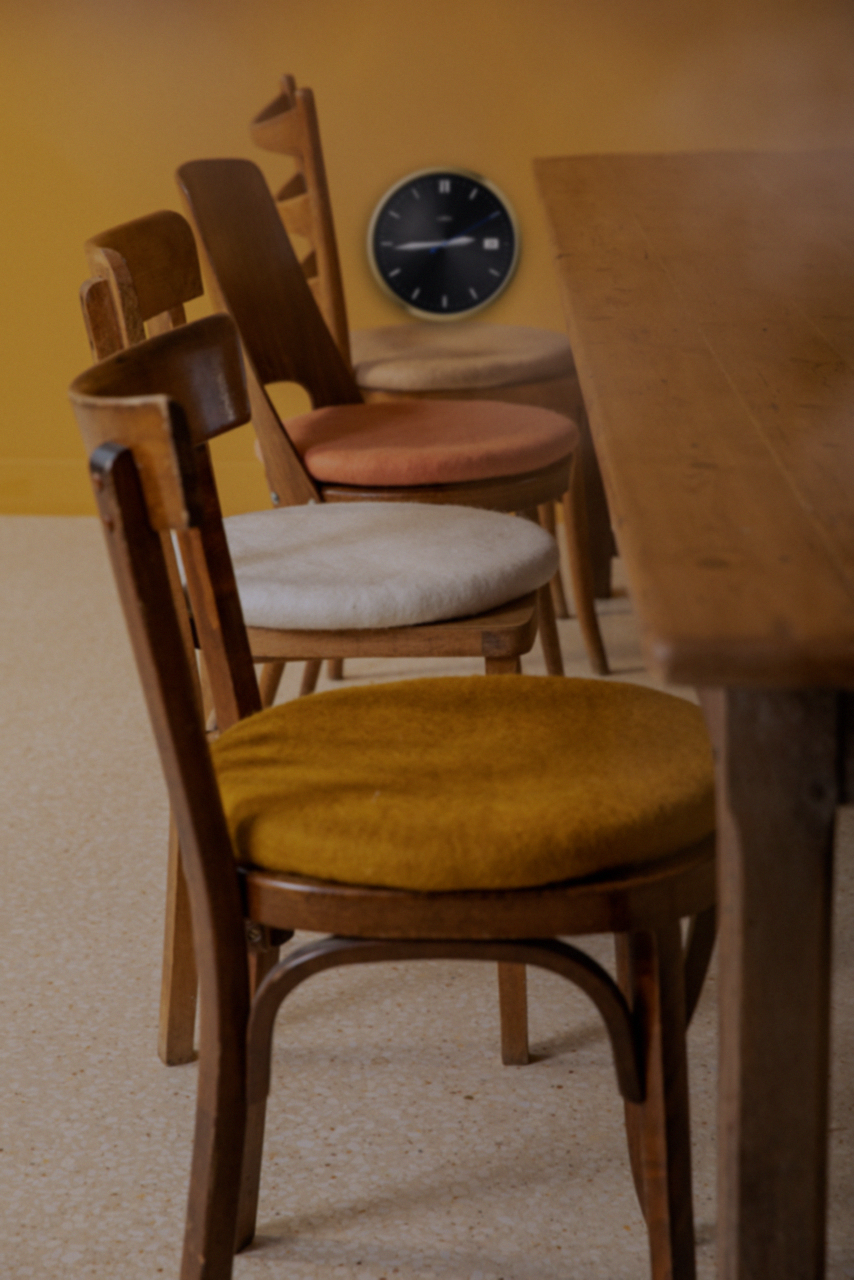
2:44:10
